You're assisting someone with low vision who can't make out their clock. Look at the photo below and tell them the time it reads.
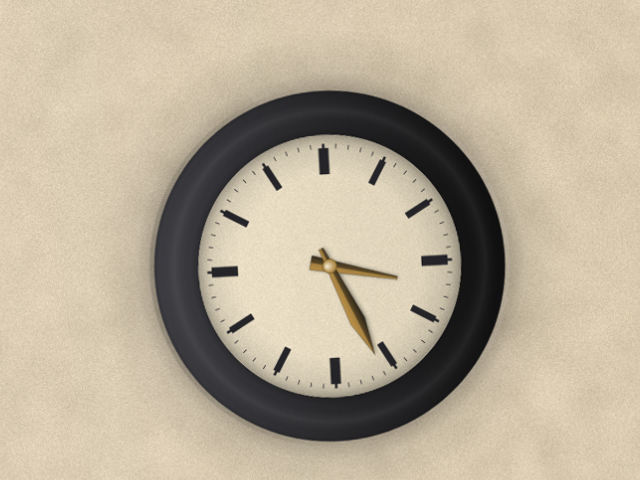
3:26
